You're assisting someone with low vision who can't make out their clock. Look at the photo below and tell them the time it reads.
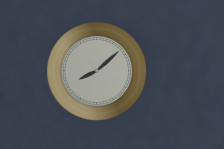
8:08
